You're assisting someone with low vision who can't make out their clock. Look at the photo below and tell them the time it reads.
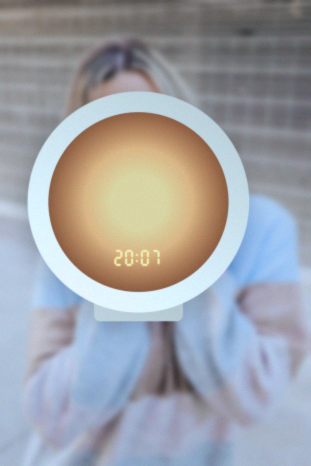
20:07
